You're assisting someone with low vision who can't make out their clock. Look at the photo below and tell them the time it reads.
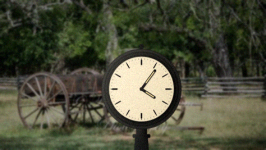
4:06
